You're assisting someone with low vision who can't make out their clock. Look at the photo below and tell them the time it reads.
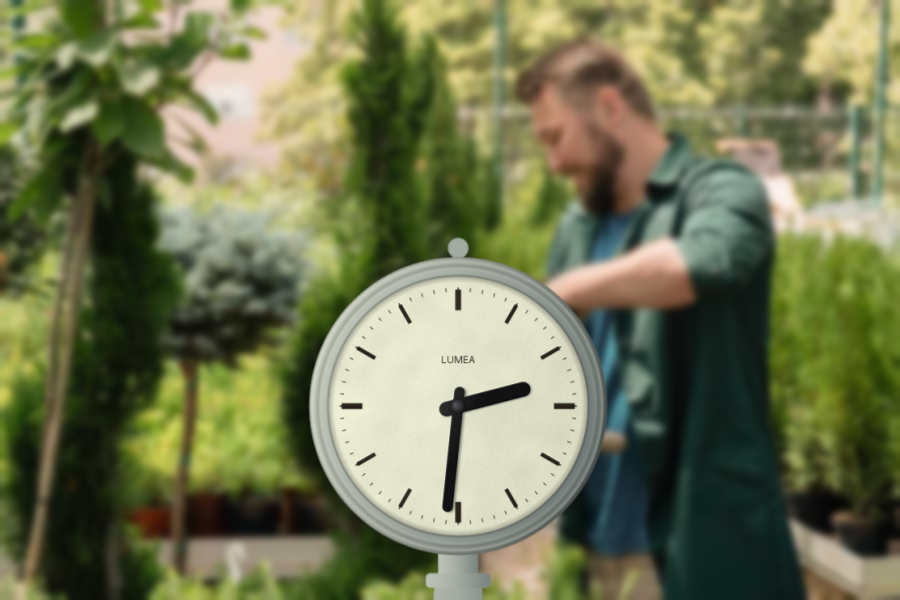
2:31
